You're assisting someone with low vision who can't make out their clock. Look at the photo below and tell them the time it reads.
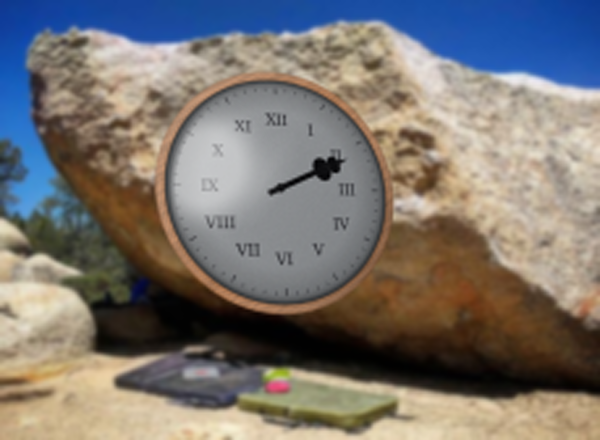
2:11
